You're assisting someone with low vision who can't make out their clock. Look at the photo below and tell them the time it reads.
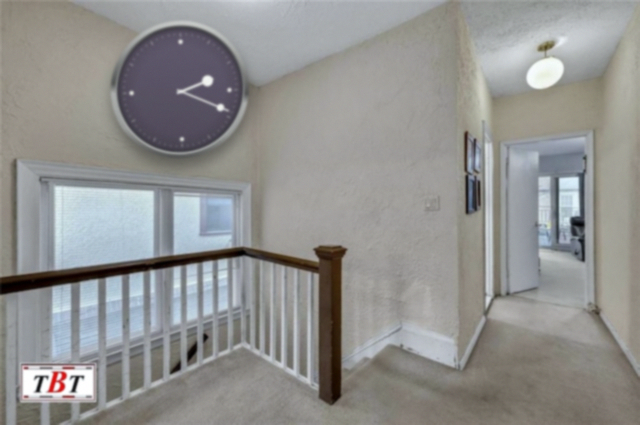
2:19
